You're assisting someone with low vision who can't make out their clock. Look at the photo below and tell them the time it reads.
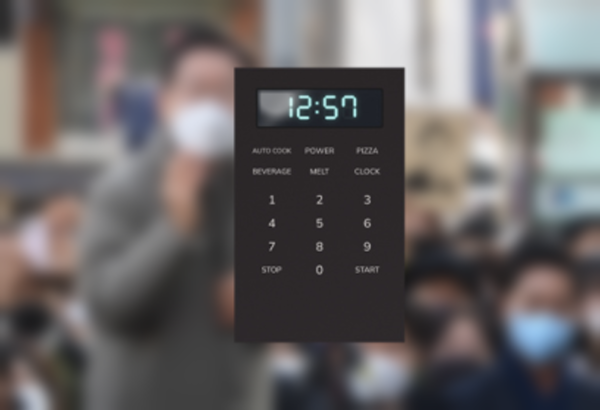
12:57
